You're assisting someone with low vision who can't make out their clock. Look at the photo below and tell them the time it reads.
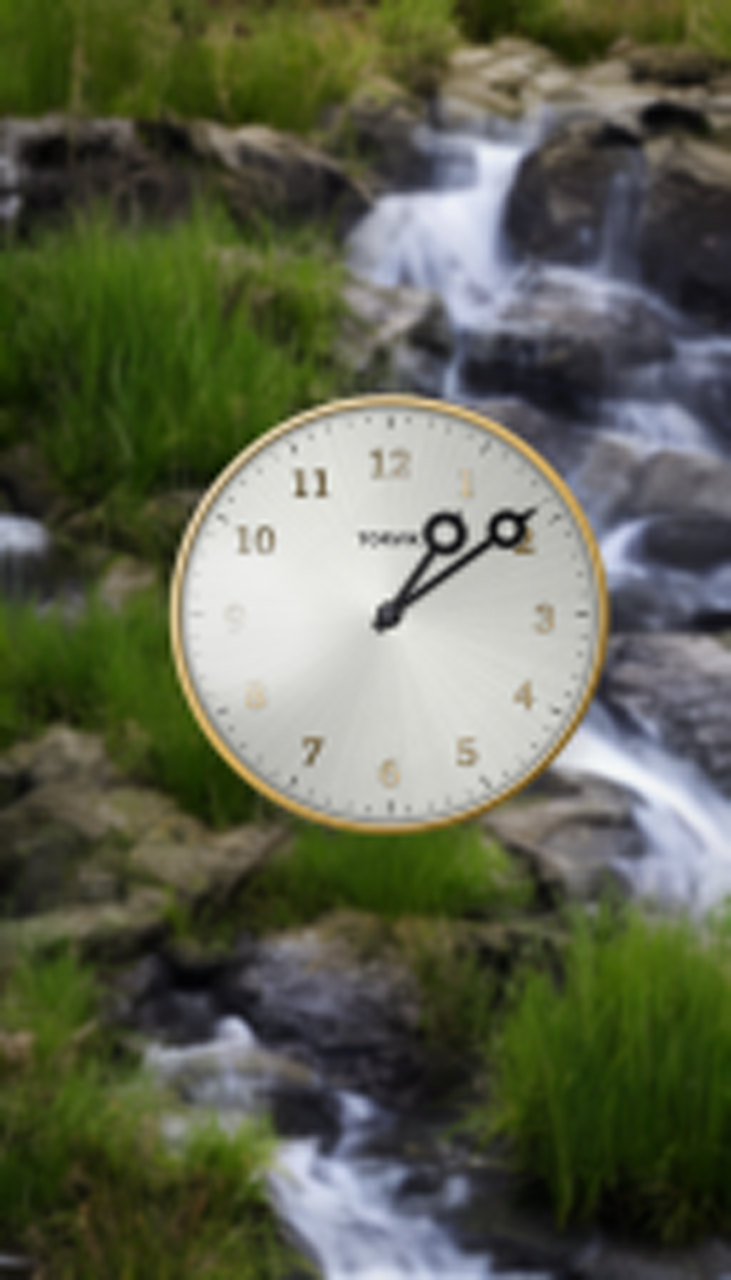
1:09
